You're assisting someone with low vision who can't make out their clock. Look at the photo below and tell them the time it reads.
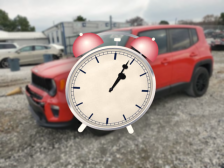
1:04
